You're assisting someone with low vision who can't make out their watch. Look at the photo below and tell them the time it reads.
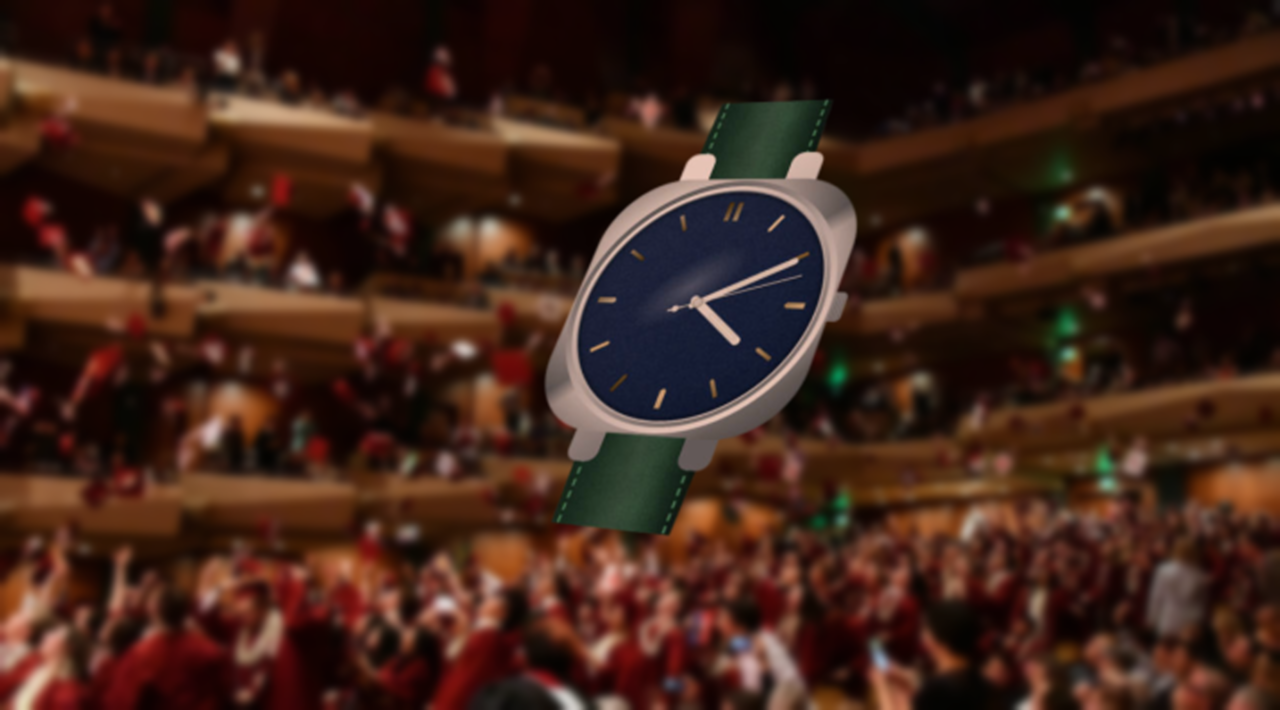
4:10:12
